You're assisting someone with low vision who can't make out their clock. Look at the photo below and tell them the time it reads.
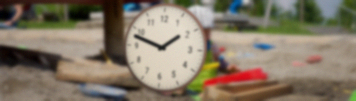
1:48
